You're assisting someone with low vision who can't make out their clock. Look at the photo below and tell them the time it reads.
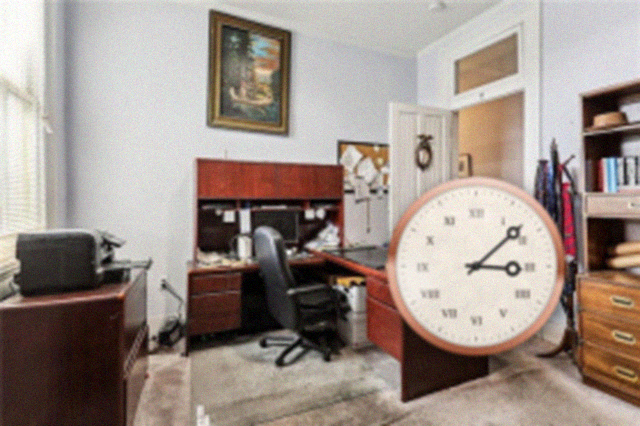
3:08
